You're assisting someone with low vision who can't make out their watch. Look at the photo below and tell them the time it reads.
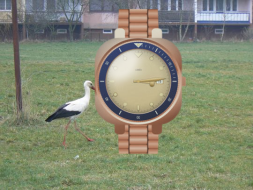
3:14
